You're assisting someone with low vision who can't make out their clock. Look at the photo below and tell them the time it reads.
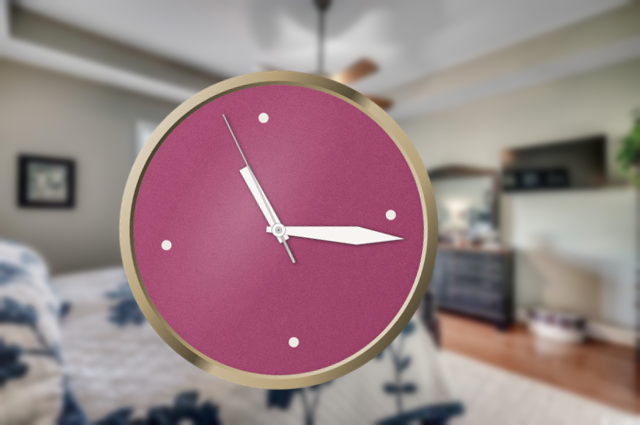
11:16:57
